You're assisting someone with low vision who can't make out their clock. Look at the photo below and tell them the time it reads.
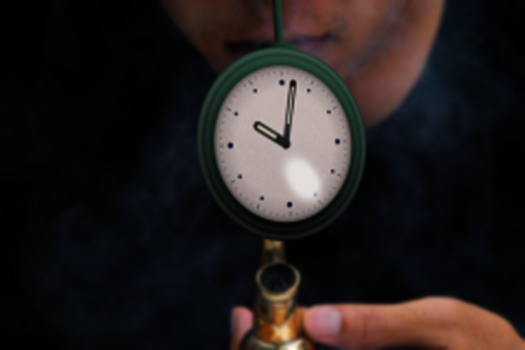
10:02
